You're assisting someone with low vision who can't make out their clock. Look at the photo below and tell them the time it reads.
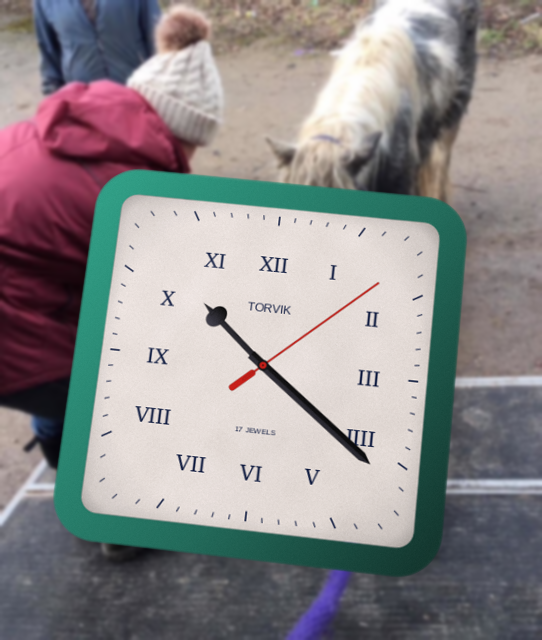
10:21:08
